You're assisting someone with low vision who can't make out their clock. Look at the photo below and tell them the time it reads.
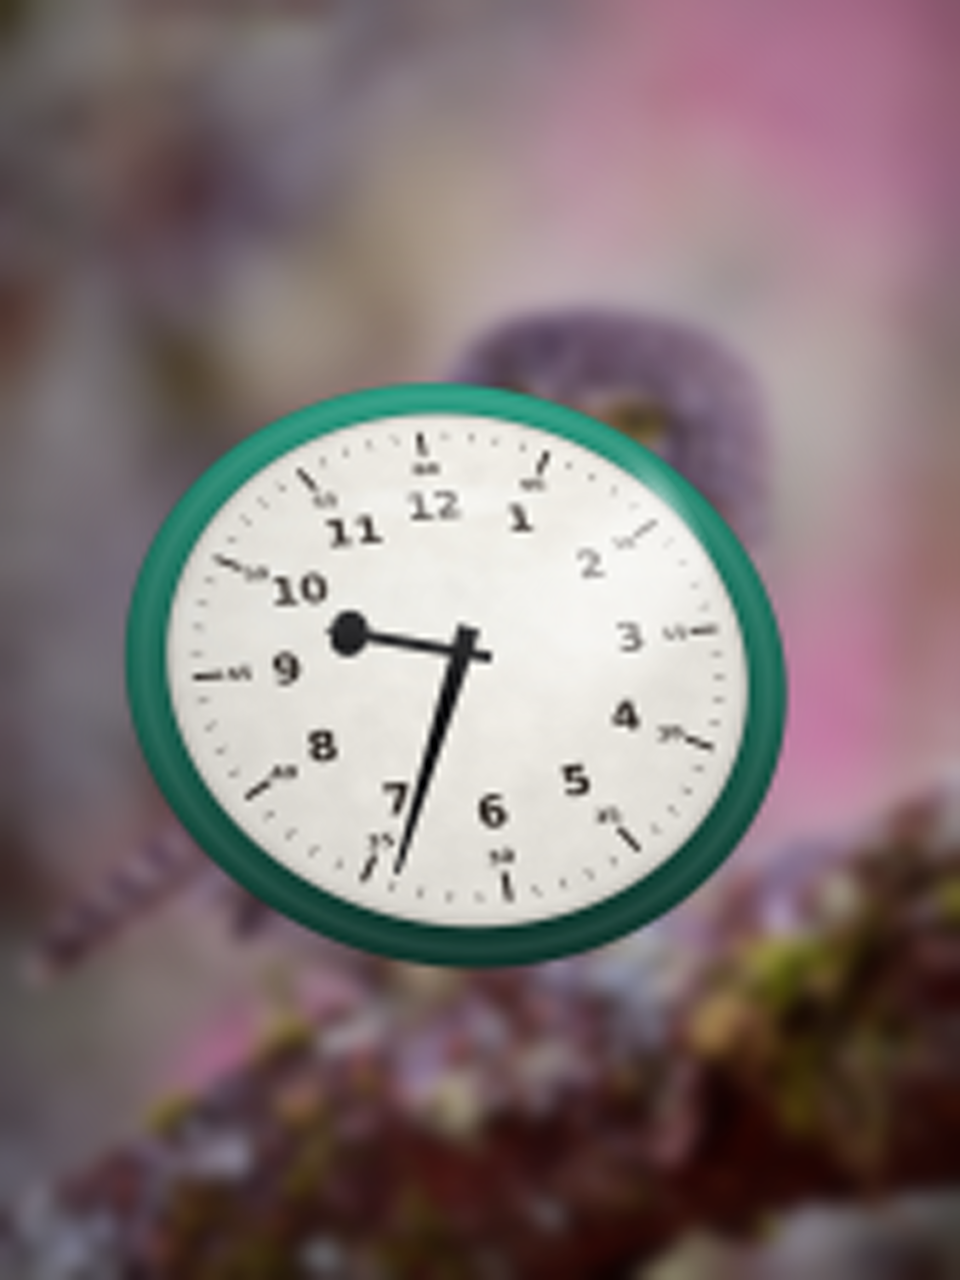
9:34
